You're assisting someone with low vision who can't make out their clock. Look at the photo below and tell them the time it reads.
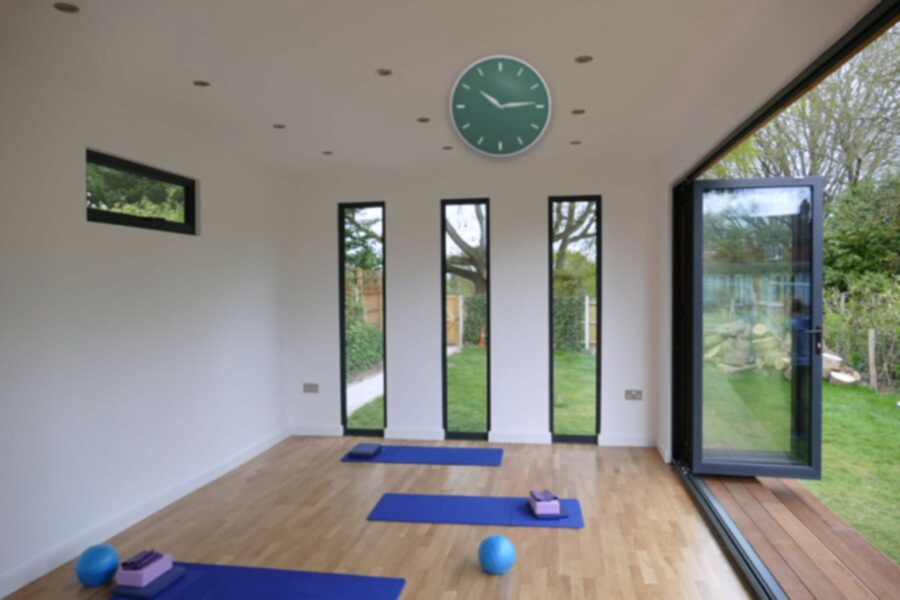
10:14
